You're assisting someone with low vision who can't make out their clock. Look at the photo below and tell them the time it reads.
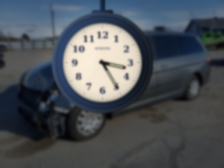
3:25
